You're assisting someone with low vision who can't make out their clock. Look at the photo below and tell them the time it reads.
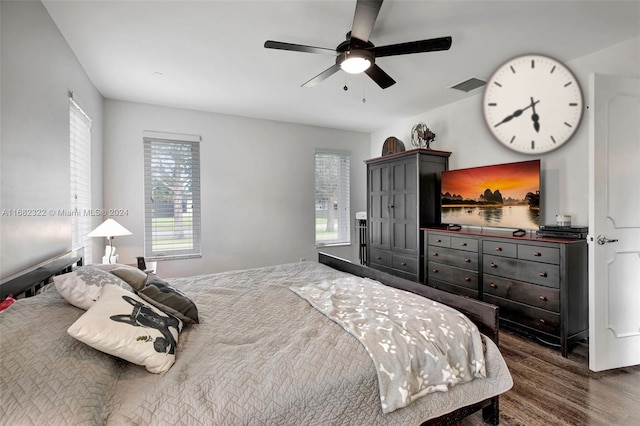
5:40
